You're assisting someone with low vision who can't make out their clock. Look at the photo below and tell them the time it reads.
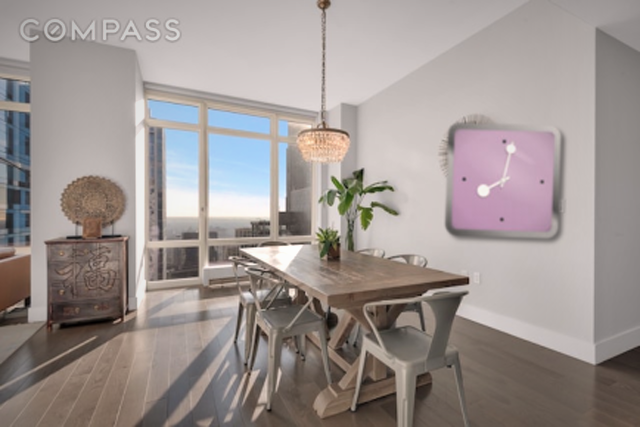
8:02
